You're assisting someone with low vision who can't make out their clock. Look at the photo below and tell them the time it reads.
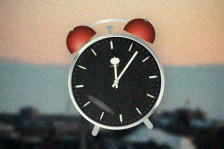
12:07
